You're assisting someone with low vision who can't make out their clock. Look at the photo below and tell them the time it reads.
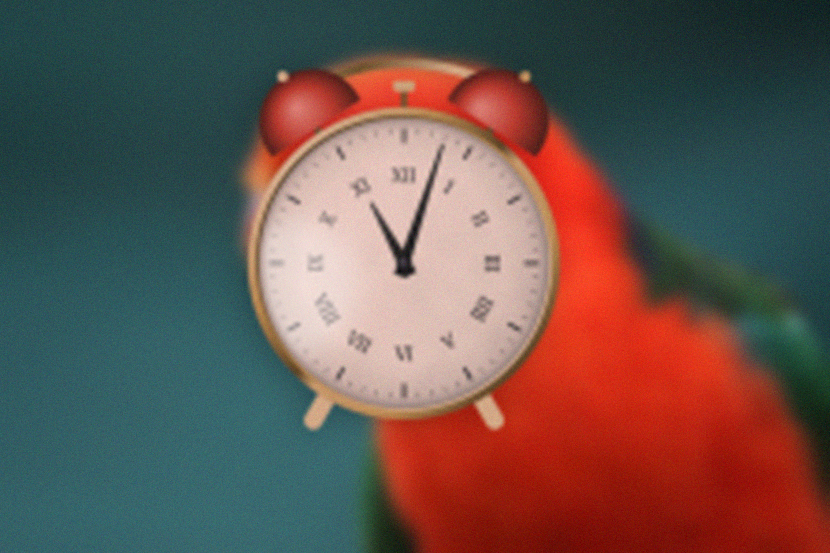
11:03
